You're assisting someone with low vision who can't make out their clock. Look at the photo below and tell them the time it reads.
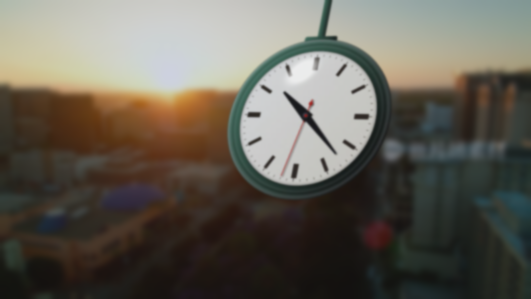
10:22:32
